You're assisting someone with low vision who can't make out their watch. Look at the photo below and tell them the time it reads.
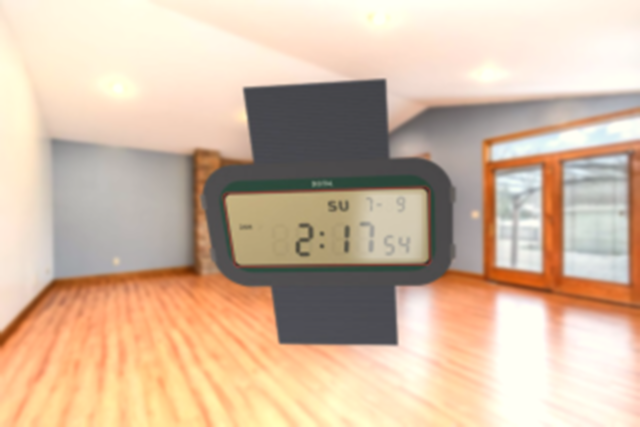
2:17:54
